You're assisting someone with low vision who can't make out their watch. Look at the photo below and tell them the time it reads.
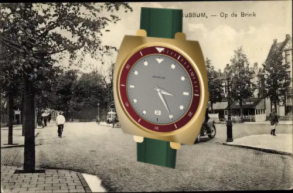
3:25
